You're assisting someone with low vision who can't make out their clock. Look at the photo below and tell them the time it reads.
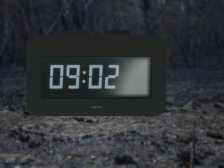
9:02
